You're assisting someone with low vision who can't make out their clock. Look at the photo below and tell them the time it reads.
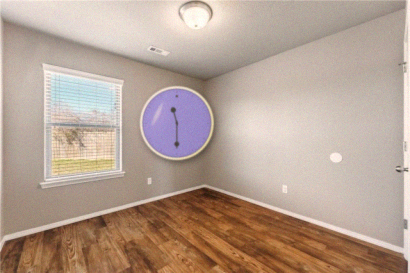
11:30
